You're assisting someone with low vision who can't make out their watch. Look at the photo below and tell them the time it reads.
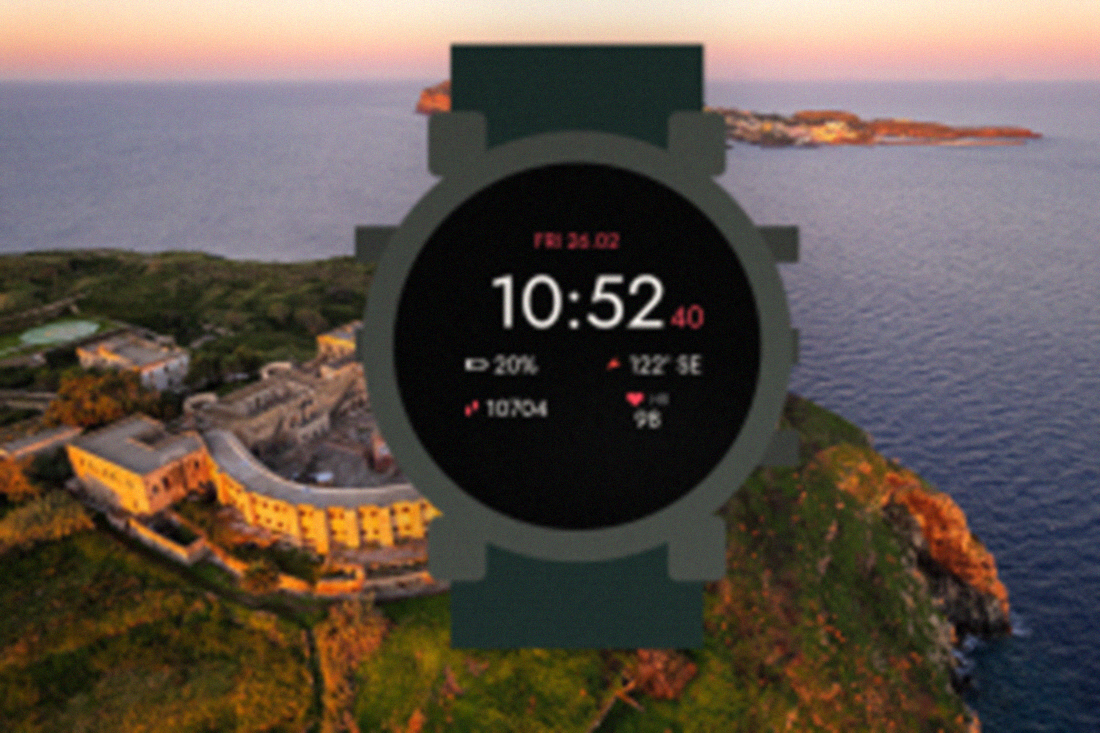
10:52
